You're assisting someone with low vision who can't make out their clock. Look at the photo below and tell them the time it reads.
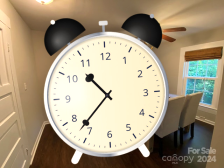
10:37
